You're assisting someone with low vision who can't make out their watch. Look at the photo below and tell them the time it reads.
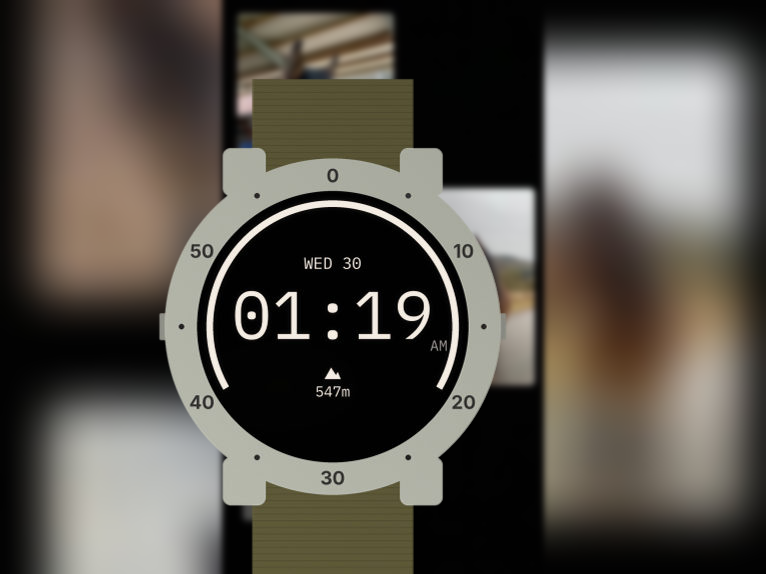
1:19
